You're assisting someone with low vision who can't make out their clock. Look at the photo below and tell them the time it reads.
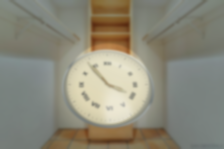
3:54
